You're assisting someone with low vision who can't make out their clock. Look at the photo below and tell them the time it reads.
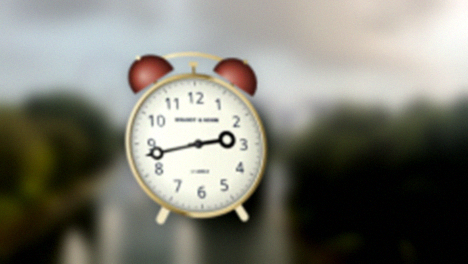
2:43
